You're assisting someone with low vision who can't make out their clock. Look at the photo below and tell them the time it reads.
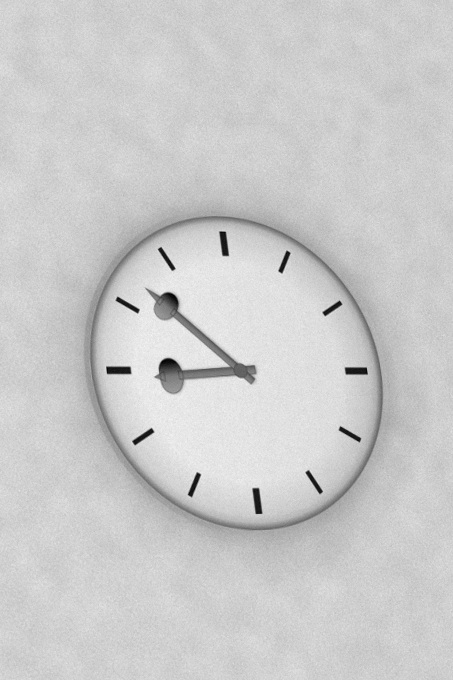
8:52
